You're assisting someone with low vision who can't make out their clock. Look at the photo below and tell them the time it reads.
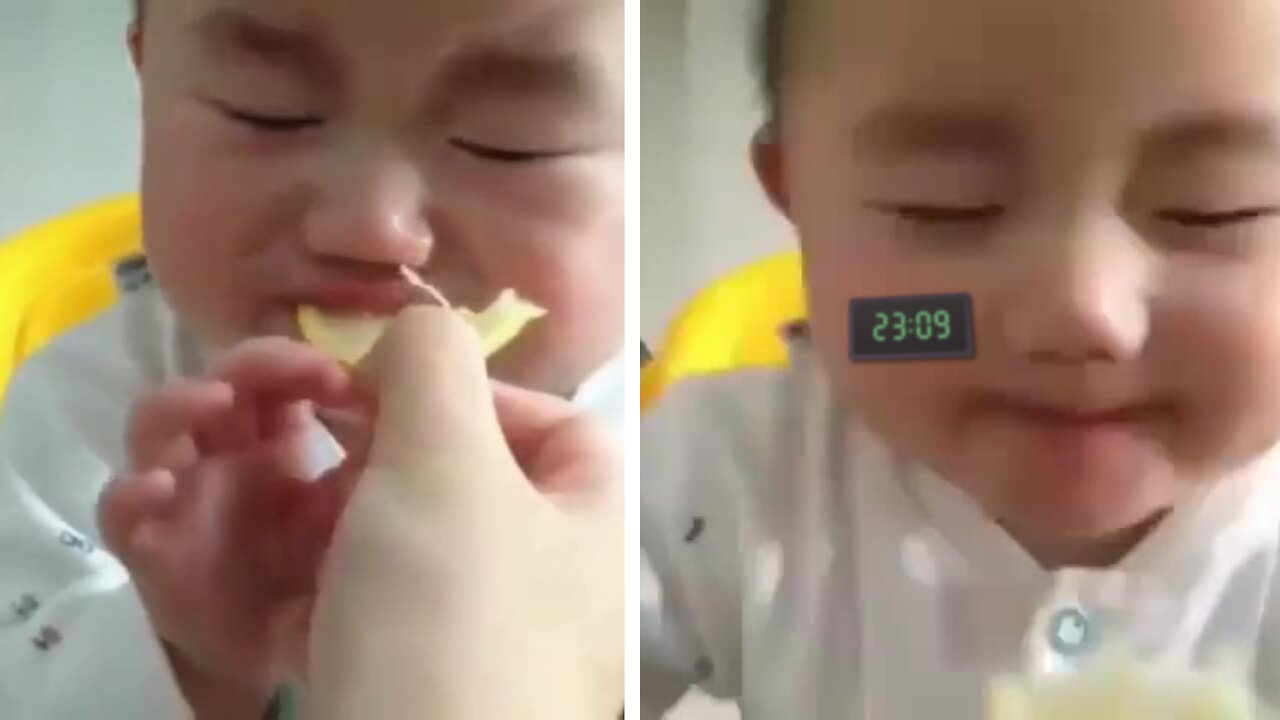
23:09
